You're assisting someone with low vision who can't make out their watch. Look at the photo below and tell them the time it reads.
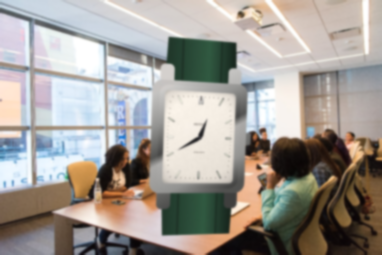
12:40
